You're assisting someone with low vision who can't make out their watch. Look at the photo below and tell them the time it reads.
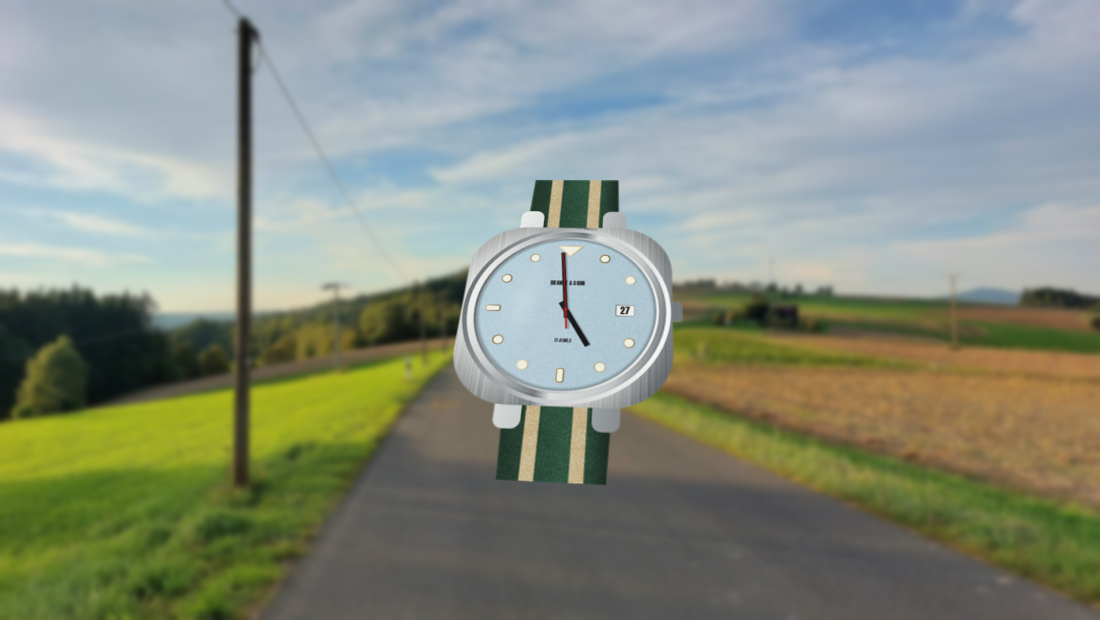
4:58:59
